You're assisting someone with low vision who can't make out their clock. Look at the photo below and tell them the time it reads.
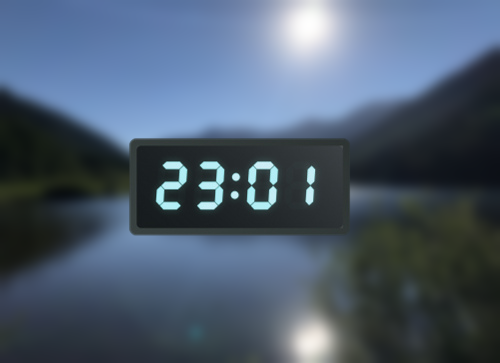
23:01
